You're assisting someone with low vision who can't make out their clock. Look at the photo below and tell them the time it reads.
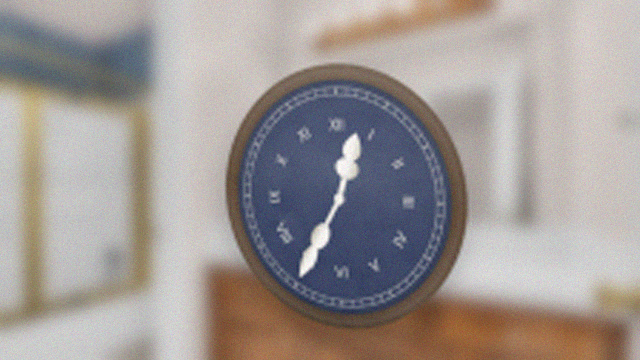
12:35
